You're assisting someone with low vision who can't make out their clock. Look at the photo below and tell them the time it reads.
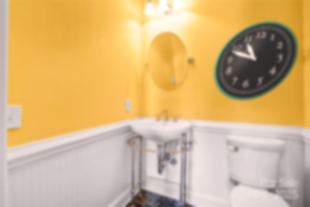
10:48
